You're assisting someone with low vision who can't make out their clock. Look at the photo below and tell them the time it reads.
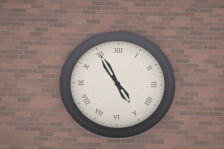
4:55
